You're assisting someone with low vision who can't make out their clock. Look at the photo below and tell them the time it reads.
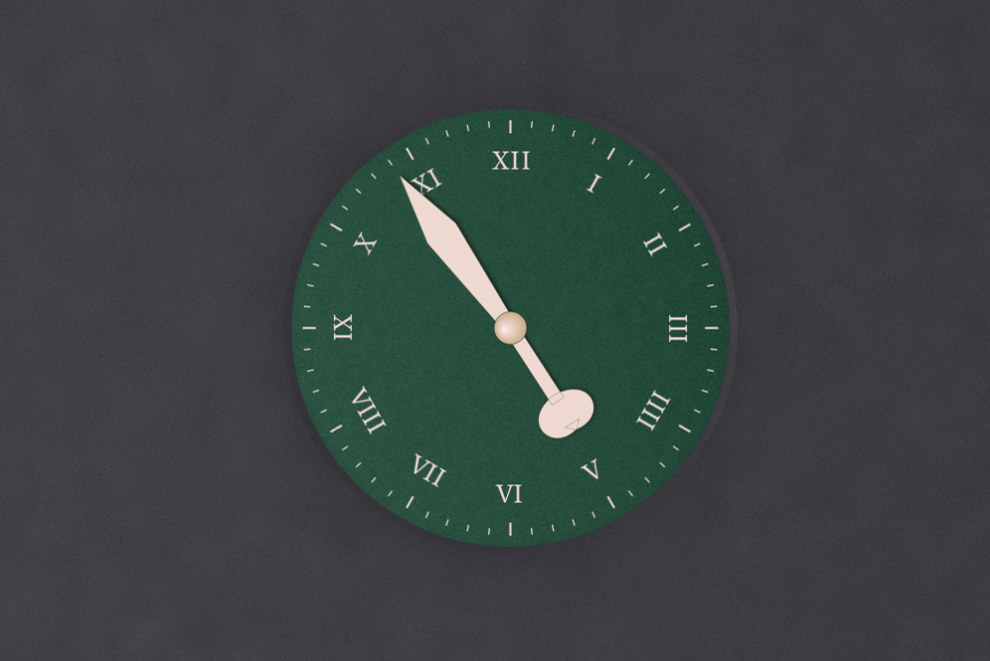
4:54
